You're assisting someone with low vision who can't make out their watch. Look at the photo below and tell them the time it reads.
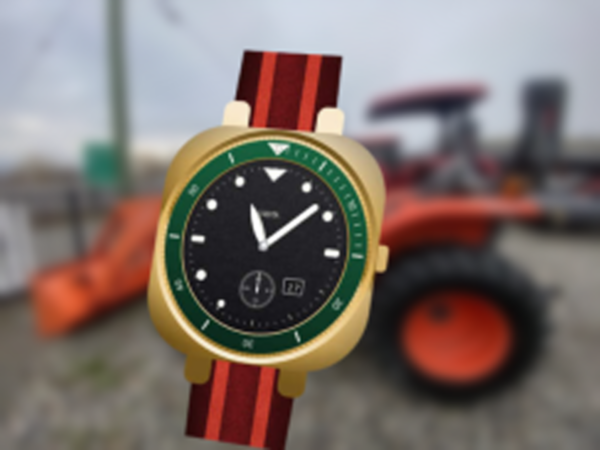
11:08
